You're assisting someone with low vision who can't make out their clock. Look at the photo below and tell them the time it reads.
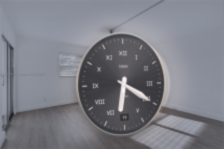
6:20
